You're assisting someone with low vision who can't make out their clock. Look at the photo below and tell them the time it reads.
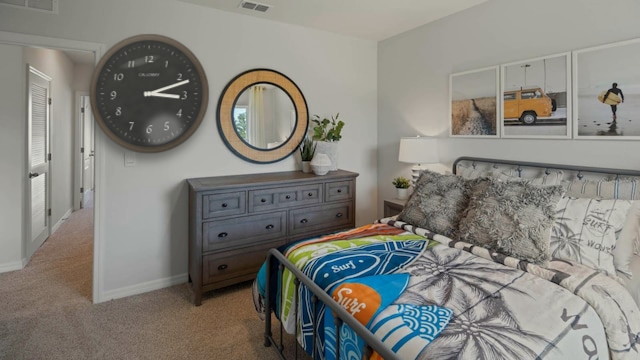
3:12
